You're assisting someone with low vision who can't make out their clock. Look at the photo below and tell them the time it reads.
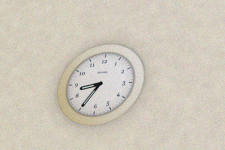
8:35
